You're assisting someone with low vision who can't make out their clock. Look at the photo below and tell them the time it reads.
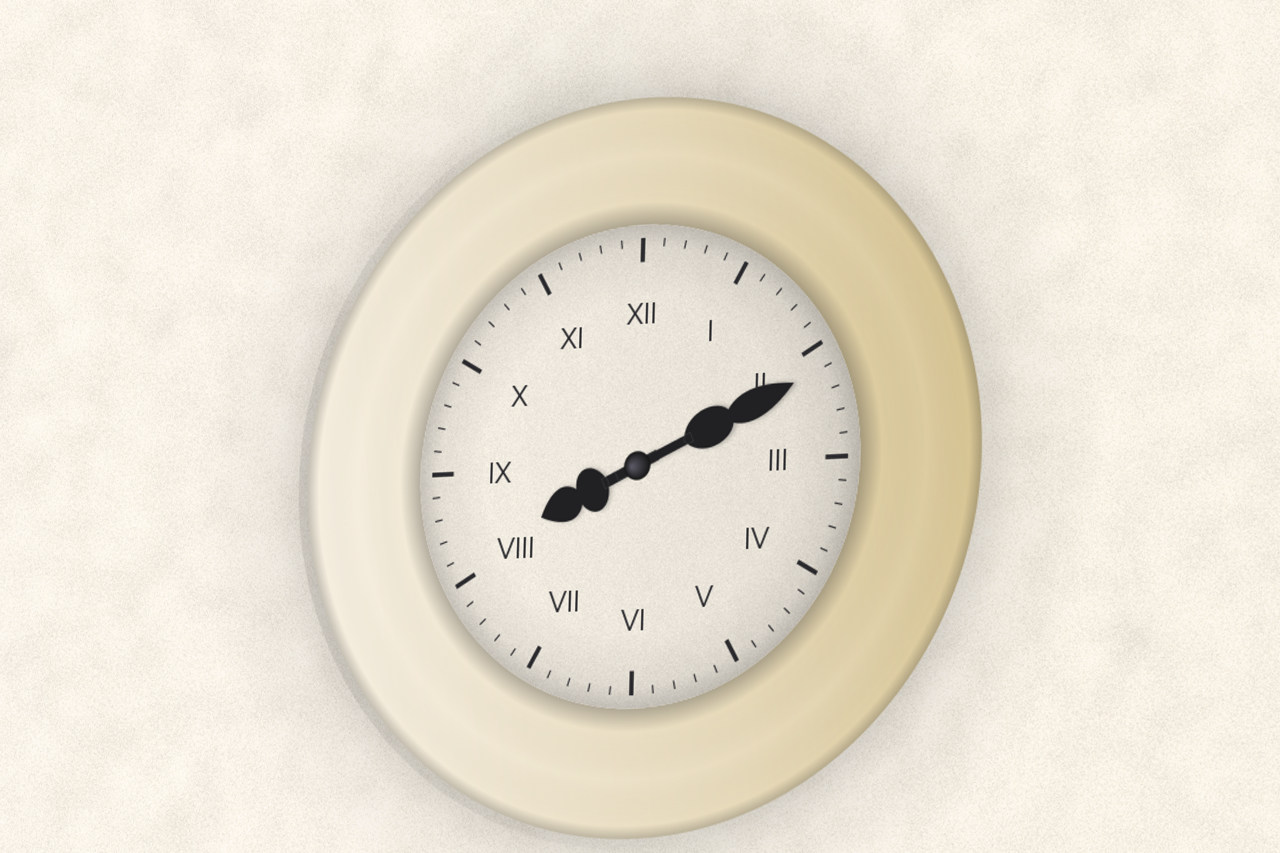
8:11
